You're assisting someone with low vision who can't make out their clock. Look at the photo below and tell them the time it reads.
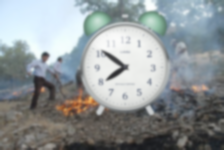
7:51
